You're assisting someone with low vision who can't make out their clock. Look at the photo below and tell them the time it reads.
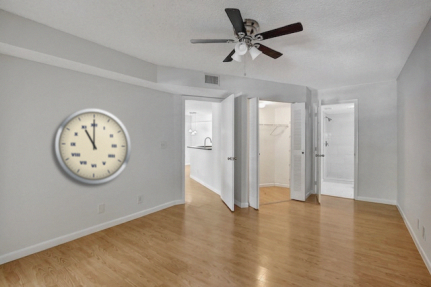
11:00
